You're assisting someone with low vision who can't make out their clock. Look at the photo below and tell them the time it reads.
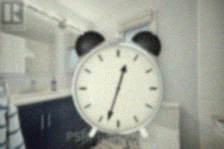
12:33
